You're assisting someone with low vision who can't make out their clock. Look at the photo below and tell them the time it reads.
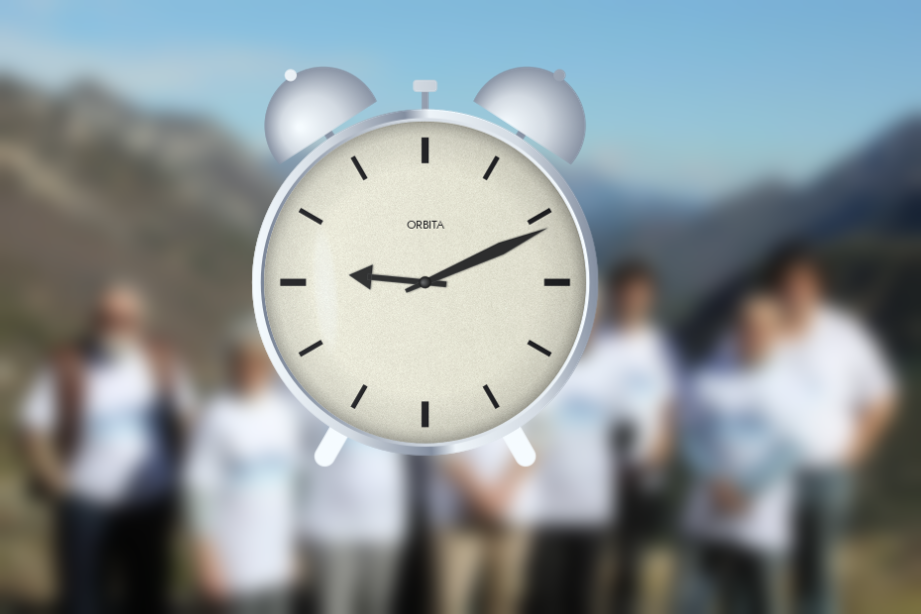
9:11
